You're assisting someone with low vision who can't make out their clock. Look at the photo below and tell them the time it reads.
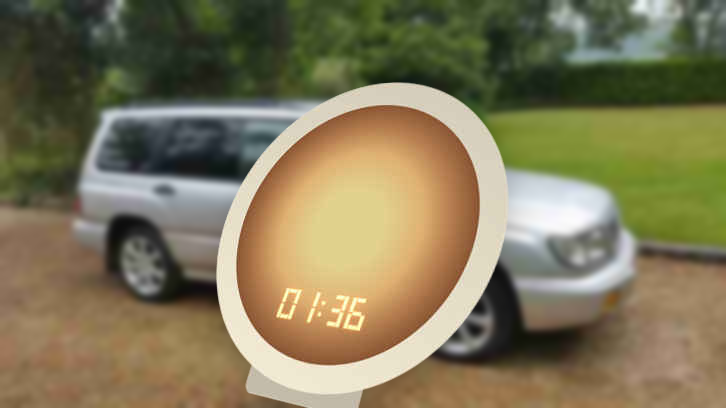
1:36
